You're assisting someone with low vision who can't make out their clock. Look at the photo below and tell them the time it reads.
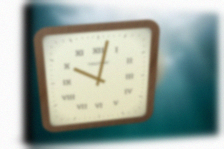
10:02
